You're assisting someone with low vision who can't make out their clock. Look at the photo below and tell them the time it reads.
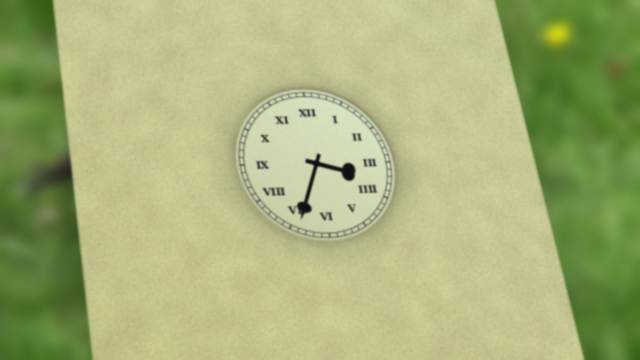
3:34
